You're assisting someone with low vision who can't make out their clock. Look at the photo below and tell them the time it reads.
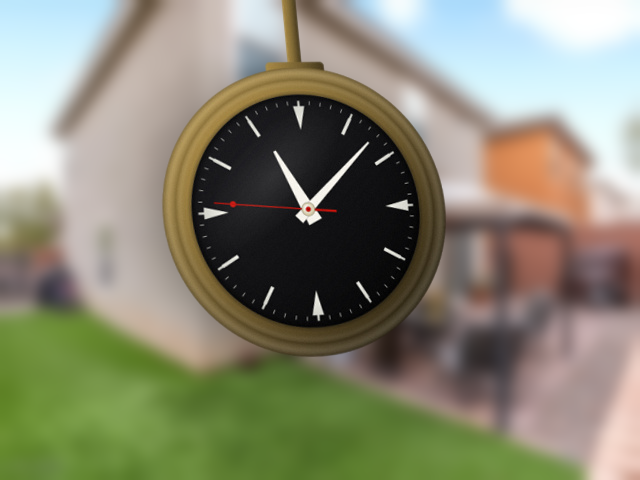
11:07:46
